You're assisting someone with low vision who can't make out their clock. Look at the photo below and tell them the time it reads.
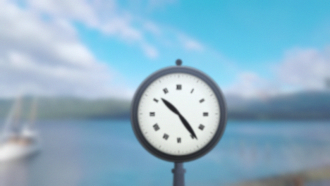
10:24
